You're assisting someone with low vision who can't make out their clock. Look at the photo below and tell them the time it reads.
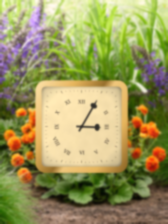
3:05
